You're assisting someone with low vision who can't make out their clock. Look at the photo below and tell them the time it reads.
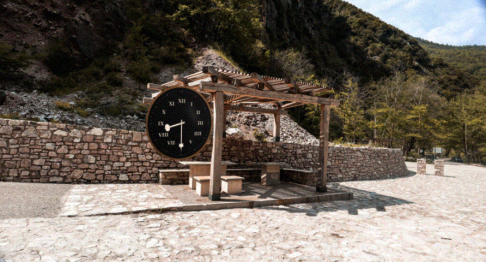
8:30
